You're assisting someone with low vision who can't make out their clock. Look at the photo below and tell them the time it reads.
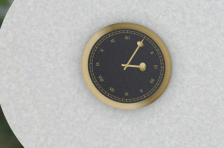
3:05
